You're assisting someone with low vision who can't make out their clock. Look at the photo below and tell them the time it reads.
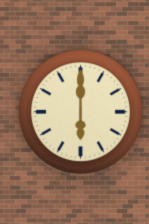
6:00
